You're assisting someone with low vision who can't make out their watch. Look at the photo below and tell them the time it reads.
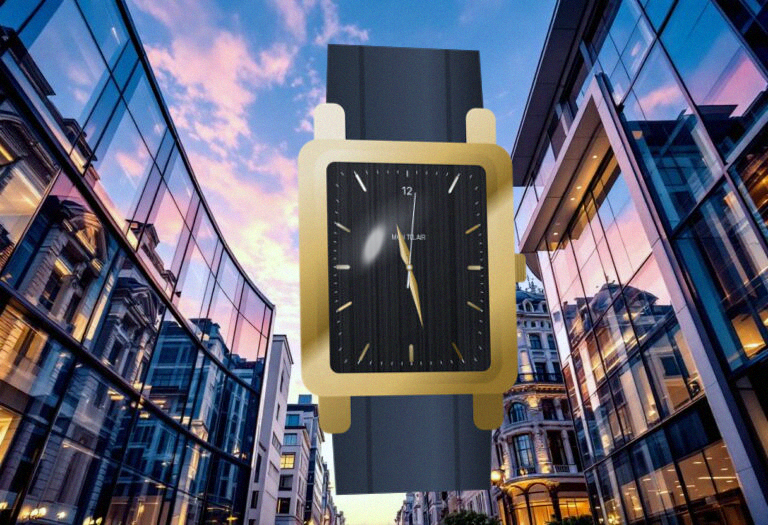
11:28:01
